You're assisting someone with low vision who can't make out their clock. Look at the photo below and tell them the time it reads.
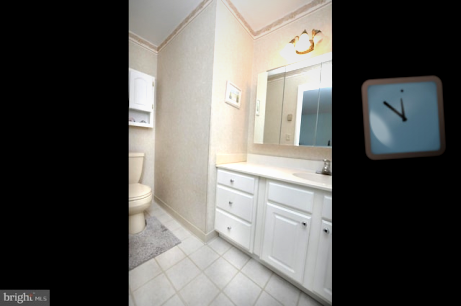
11:52
